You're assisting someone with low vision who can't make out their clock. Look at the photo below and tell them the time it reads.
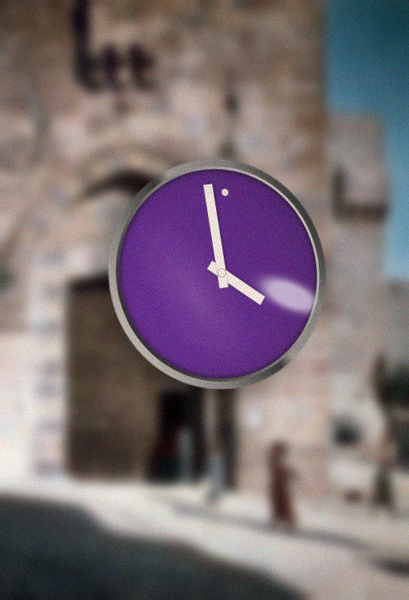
3:58
